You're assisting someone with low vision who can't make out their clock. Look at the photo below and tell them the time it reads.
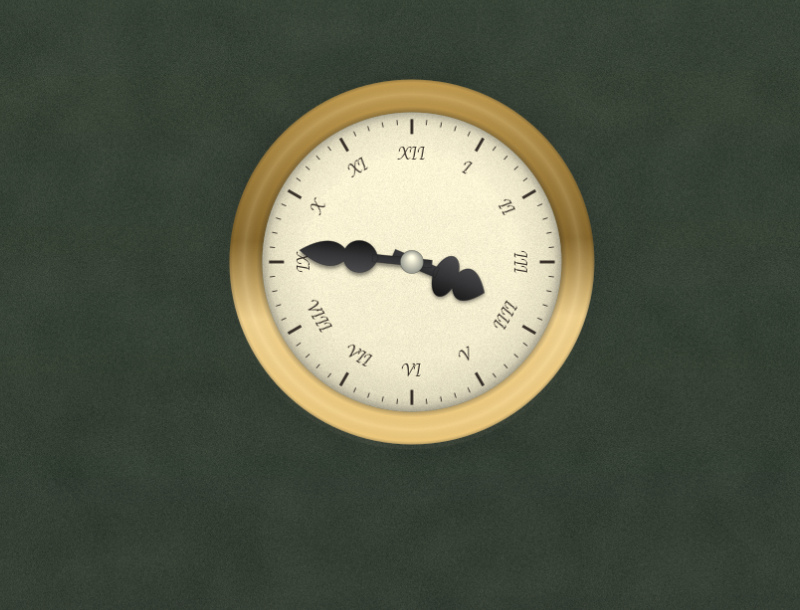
3:46
